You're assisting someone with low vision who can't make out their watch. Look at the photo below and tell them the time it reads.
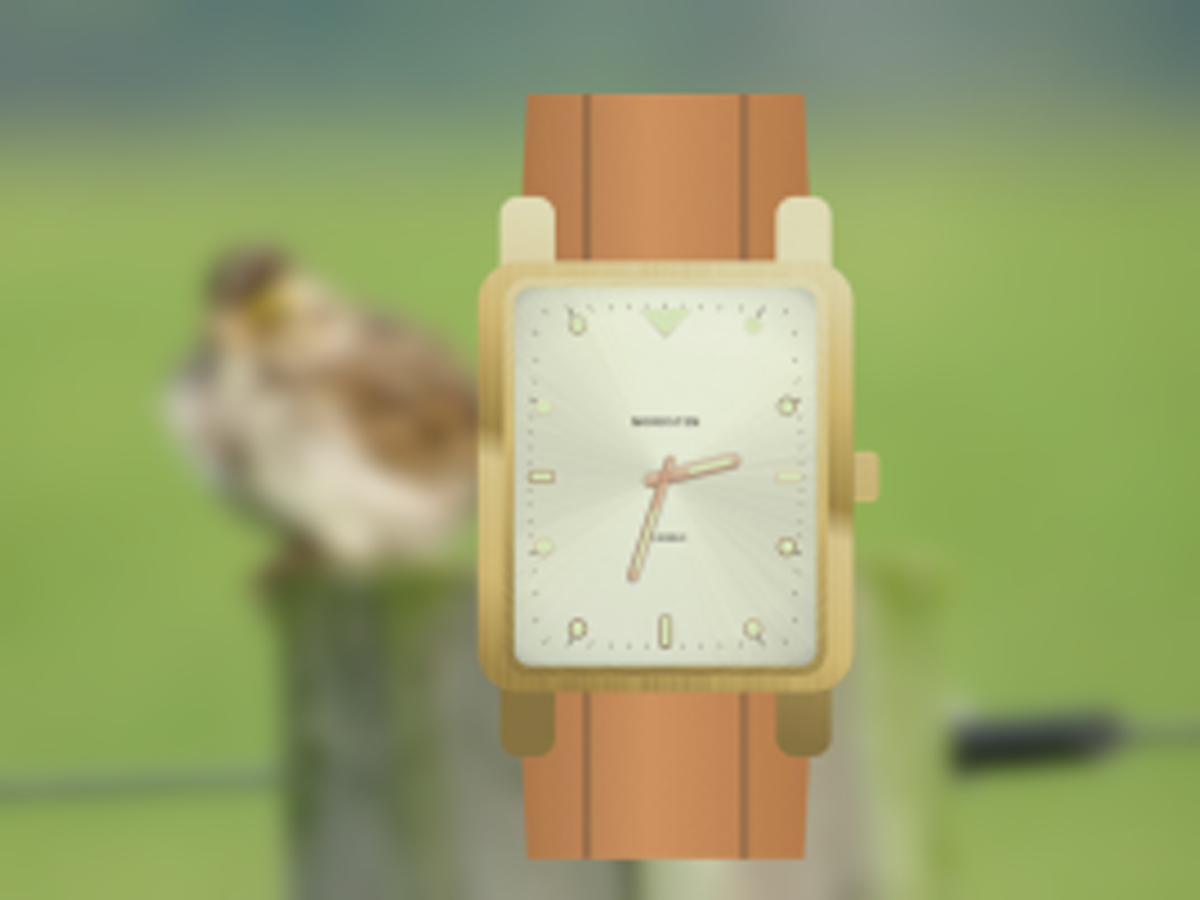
2:33
